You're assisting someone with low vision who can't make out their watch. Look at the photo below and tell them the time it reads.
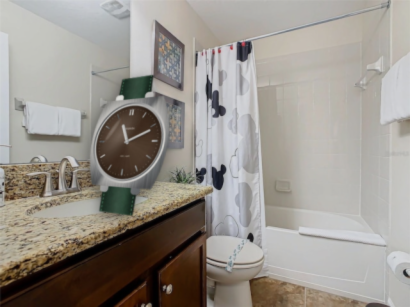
11:11
